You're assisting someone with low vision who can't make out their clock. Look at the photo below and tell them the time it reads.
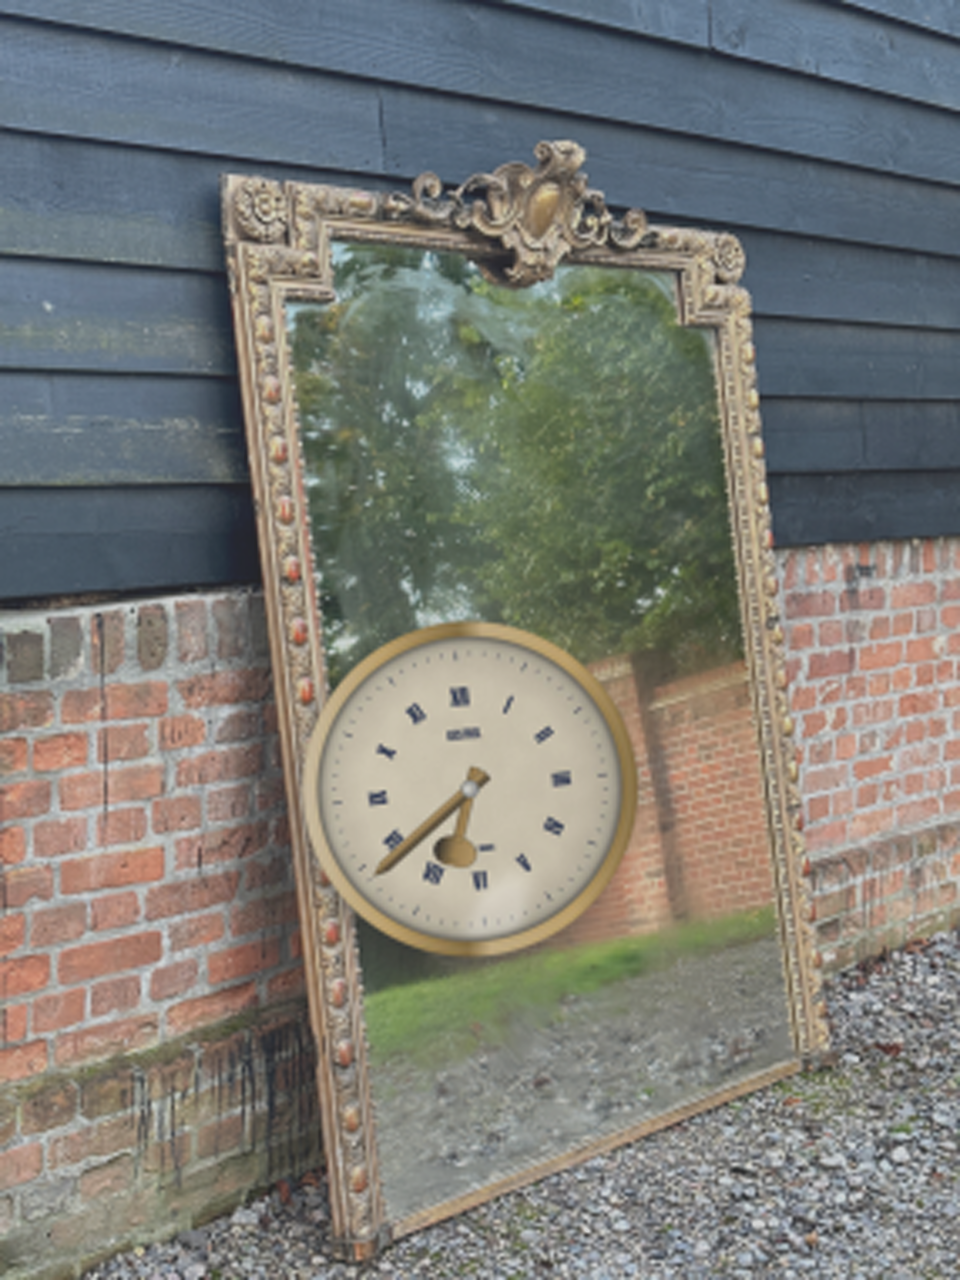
6:39
